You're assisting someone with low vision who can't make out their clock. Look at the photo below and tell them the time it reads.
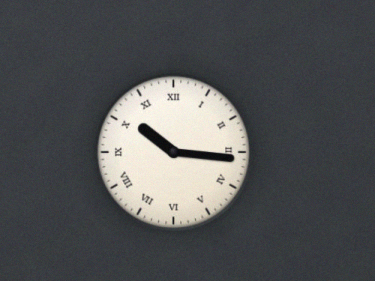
10:16
